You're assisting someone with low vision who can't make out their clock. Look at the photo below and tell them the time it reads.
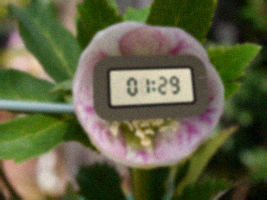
1:29
